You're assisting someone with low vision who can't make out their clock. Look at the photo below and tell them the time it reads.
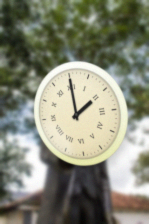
2:00
